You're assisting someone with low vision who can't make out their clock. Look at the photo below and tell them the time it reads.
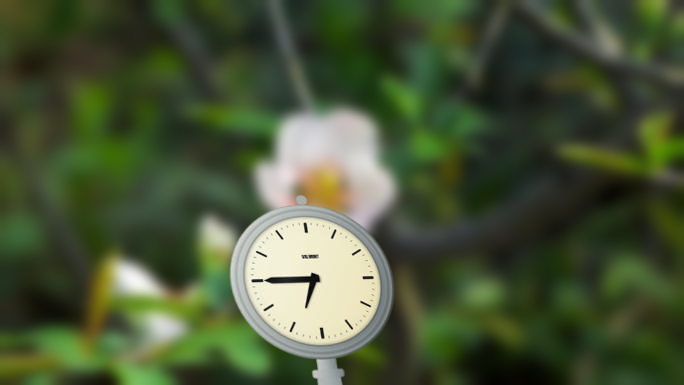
6:45
